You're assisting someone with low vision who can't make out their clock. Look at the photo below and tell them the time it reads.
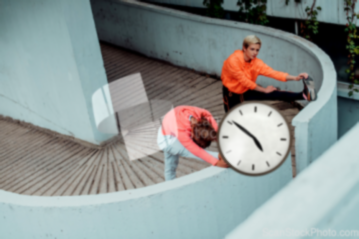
4:51
